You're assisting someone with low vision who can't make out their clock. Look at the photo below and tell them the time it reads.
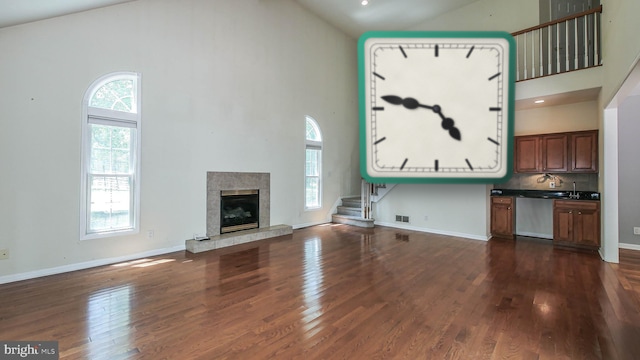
4:47
